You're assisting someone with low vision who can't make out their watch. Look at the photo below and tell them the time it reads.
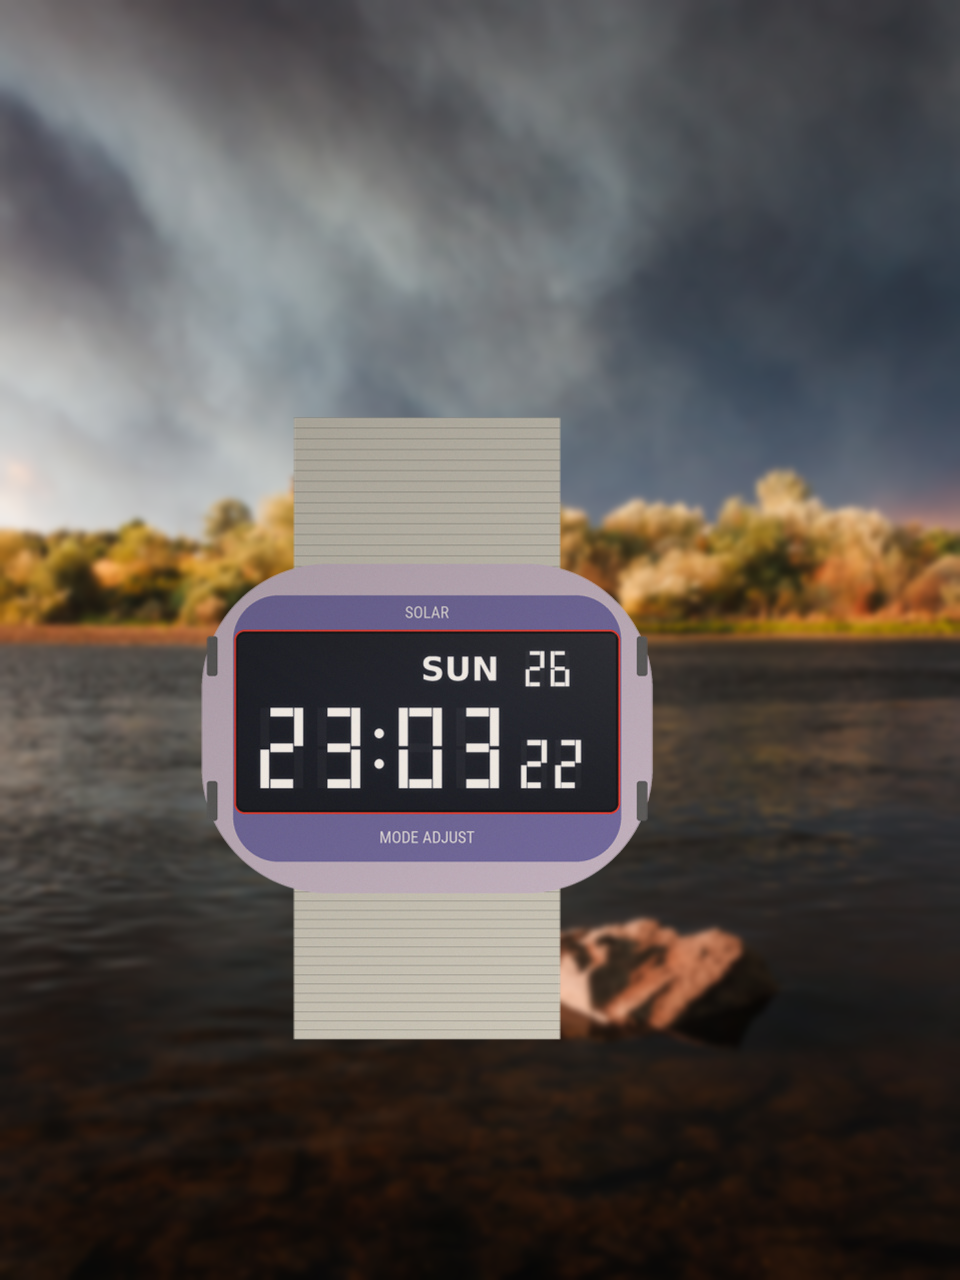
23:03:22
